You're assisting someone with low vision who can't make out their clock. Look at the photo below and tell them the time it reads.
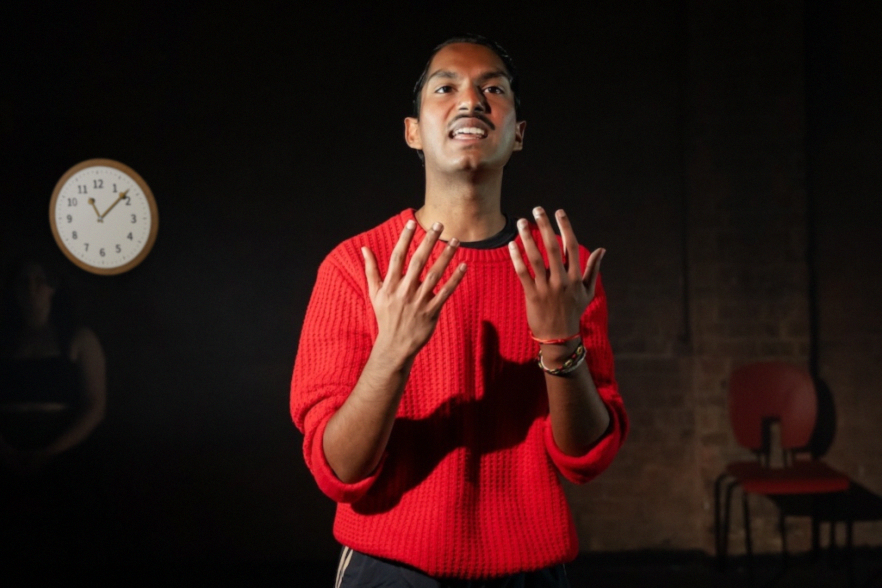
11:08
